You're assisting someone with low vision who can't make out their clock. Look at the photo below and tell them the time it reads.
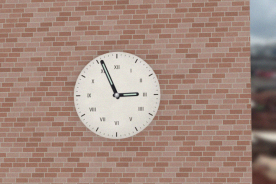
2:56
